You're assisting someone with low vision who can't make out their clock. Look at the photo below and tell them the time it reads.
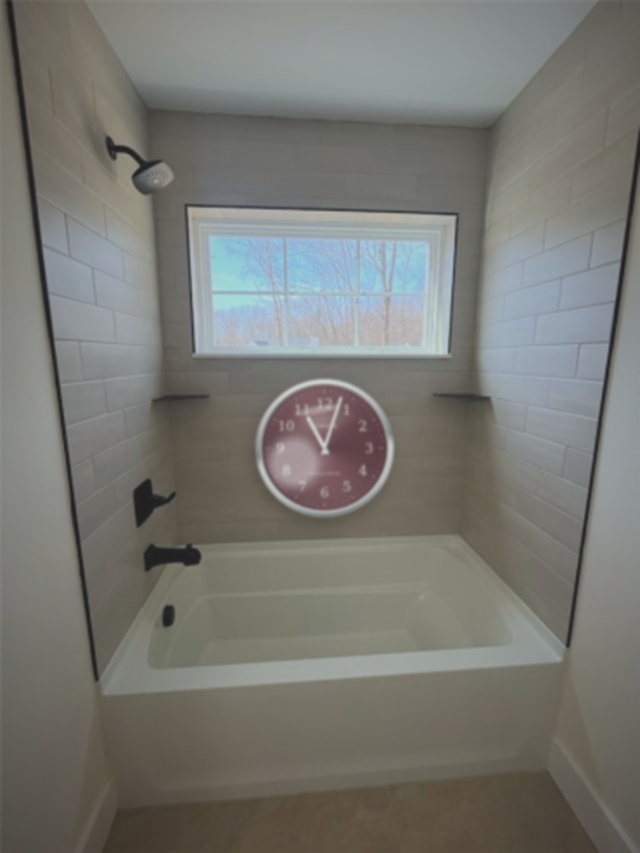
11:03
